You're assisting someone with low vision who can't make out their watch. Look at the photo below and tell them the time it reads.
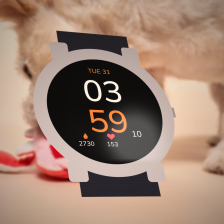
3:59:10
